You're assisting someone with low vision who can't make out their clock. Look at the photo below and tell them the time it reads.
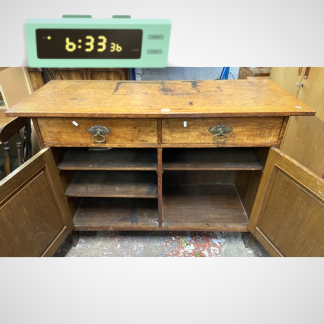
6:33:36
